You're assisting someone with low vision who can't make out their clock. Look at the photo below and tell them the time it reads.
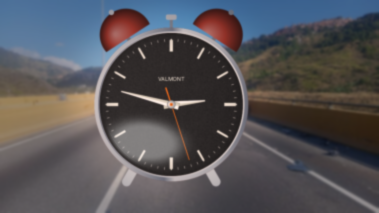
2:47:27
